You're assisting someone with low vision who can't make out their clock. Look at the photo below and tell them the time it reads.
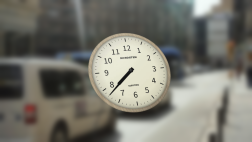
7:38
